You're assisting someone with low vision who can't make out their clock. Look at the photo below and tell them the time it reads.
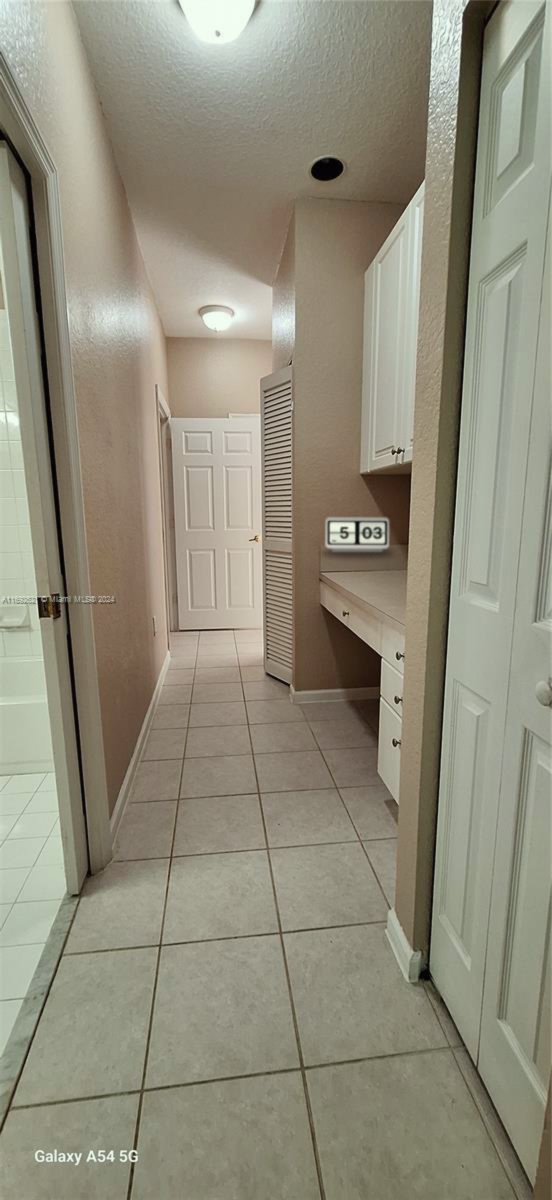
5:03
